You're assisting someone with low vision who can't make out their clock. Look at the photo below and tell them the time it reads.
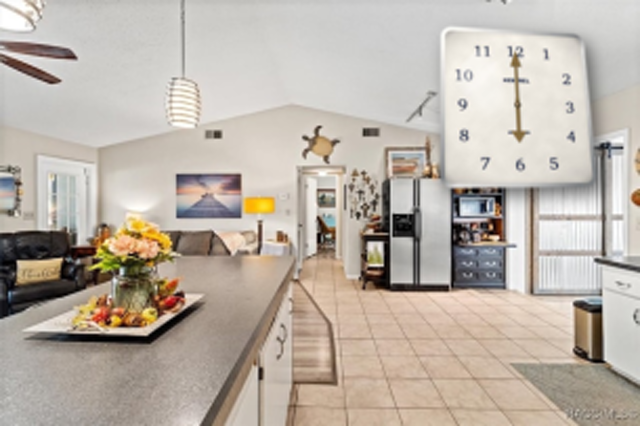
6:00
